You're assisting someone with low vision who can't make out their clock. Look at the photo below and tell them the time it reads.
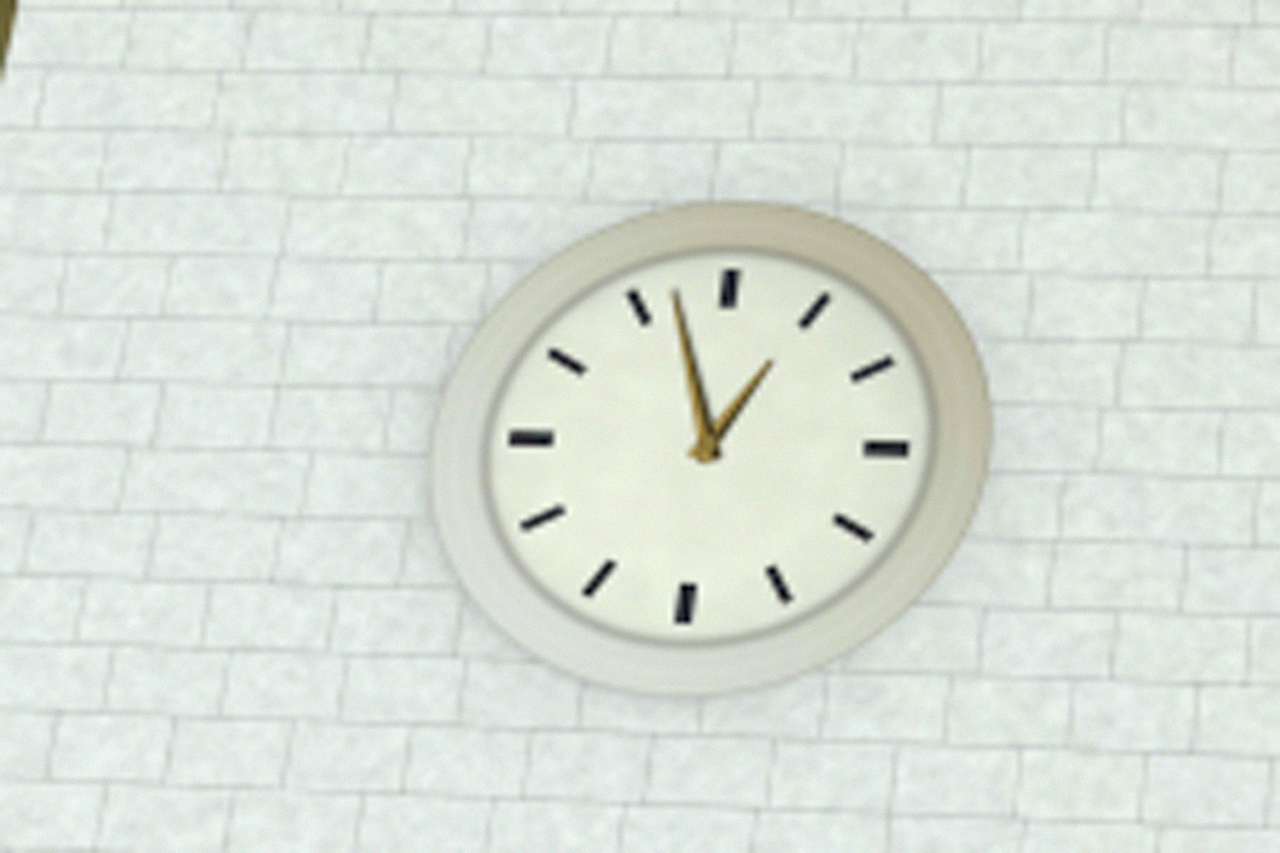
12:57
